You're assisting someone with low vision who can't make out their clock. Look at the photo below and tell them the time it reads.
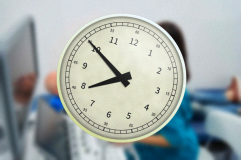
7:50
